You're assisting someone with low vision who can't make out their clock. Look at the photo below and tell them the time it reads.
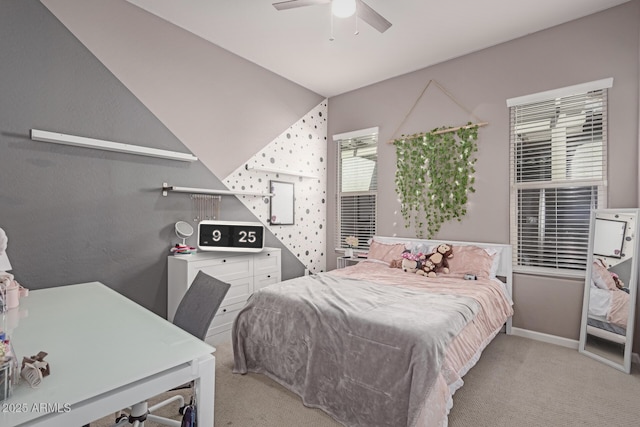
9:25
